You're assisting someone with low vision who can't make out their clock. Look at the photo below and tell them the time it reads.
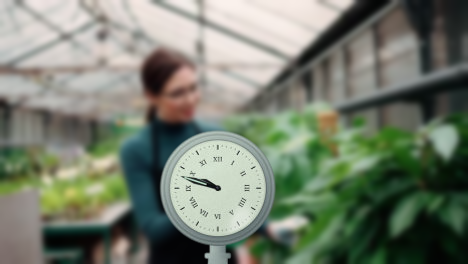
9:48
